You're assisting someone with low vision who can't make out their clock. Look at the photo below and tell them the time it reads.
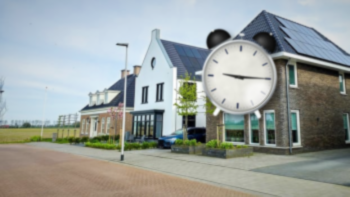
9:15
